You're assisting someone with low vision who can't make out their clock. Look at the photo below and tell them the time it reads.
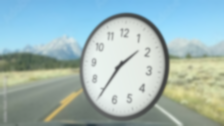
1:35
